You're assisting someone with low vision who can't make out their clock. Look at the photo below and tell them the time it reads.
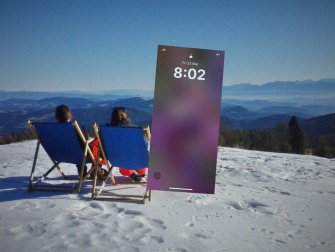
8:02
